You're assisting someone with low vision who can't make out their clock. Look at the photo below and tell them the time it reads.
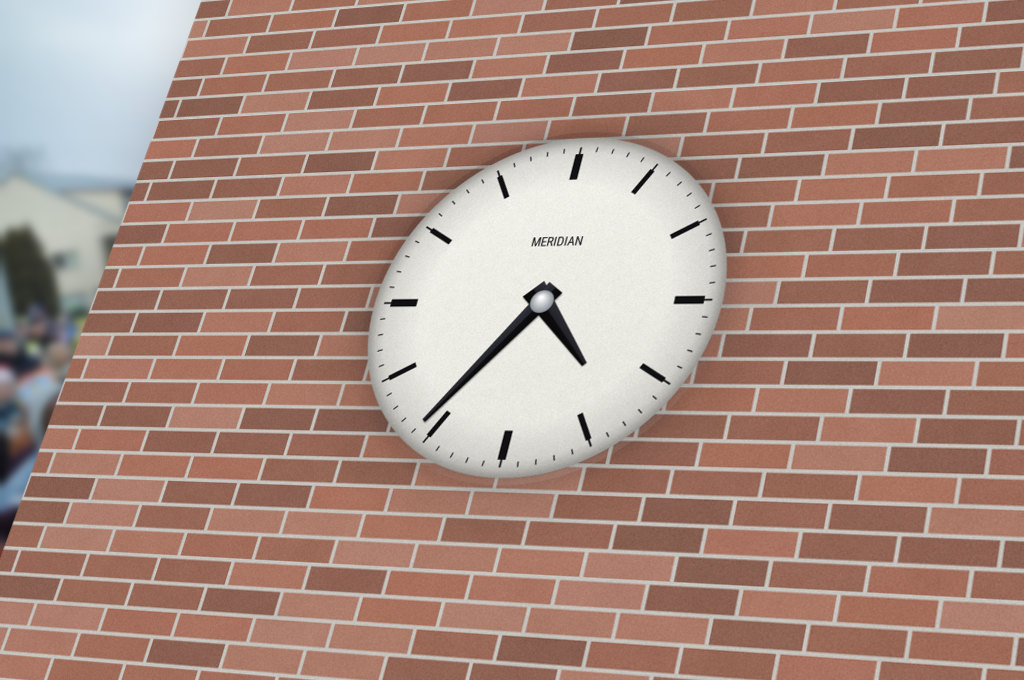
4:36
